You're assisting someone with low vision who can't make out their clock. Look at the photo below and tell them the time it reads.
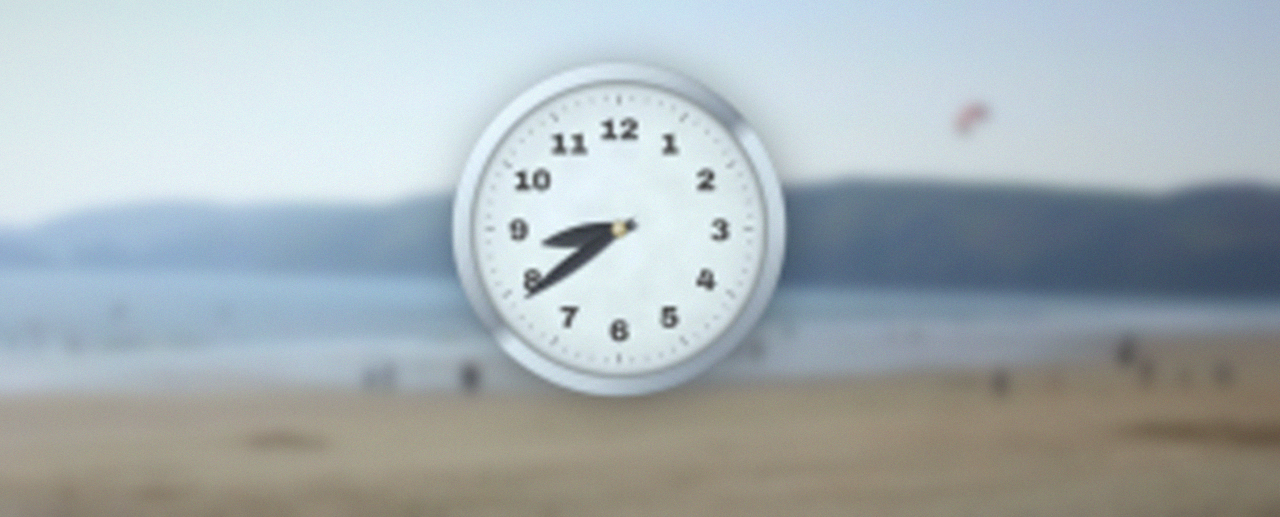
8:39
